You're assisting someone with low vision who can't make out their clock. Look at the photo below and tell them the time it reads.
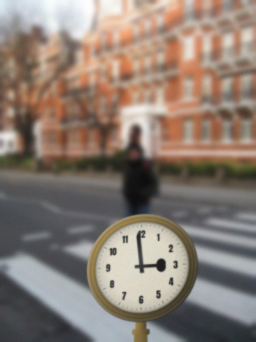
2:59
